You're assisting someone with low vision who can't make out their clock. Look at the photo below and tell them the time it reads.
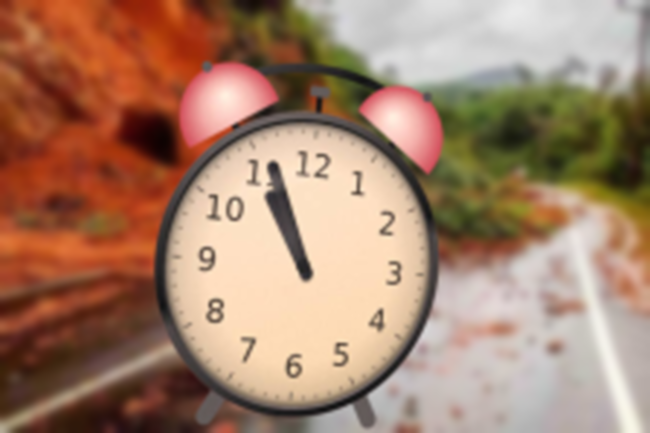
10:56
